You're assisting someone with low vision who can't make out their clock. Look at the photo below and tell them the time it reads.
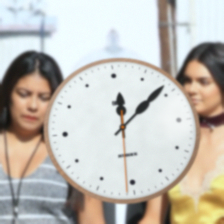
12:08:31
